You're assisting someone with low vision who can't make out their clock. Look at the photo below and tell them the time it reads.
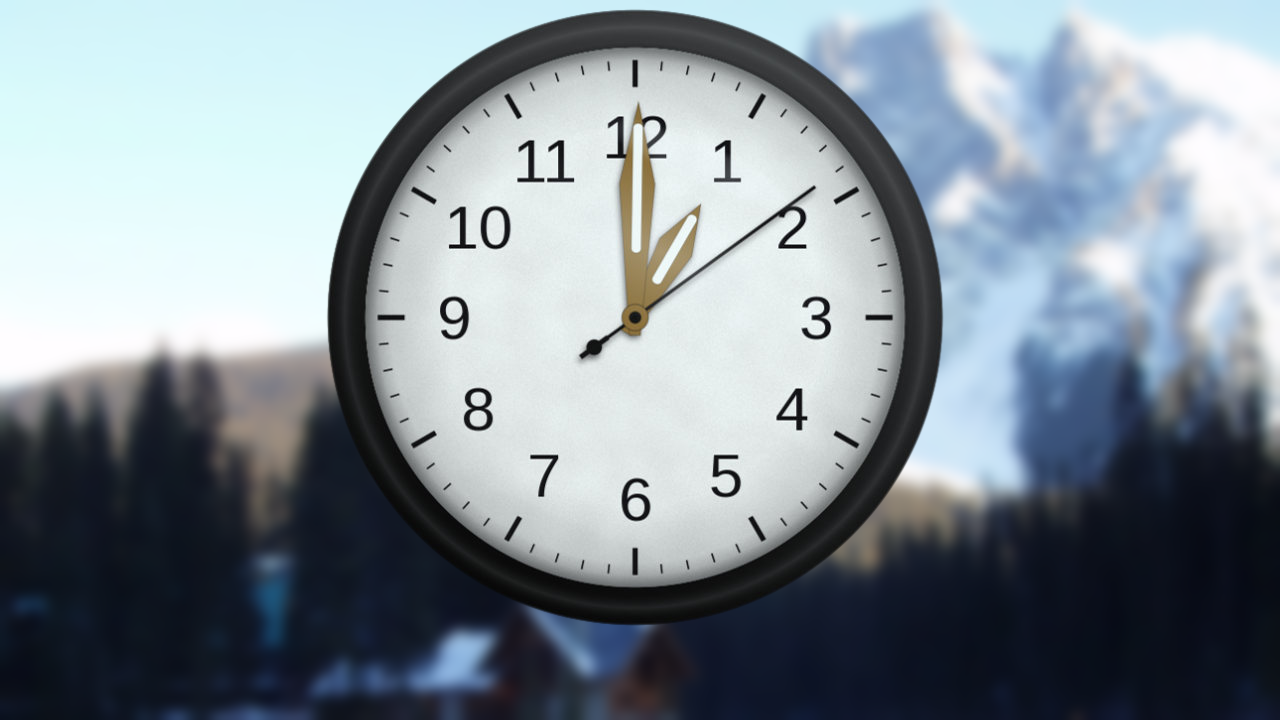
1:00:09
